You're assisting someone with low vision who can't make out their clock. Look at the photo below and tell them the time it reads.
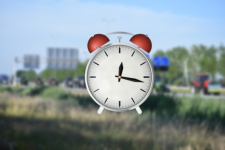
12:17
